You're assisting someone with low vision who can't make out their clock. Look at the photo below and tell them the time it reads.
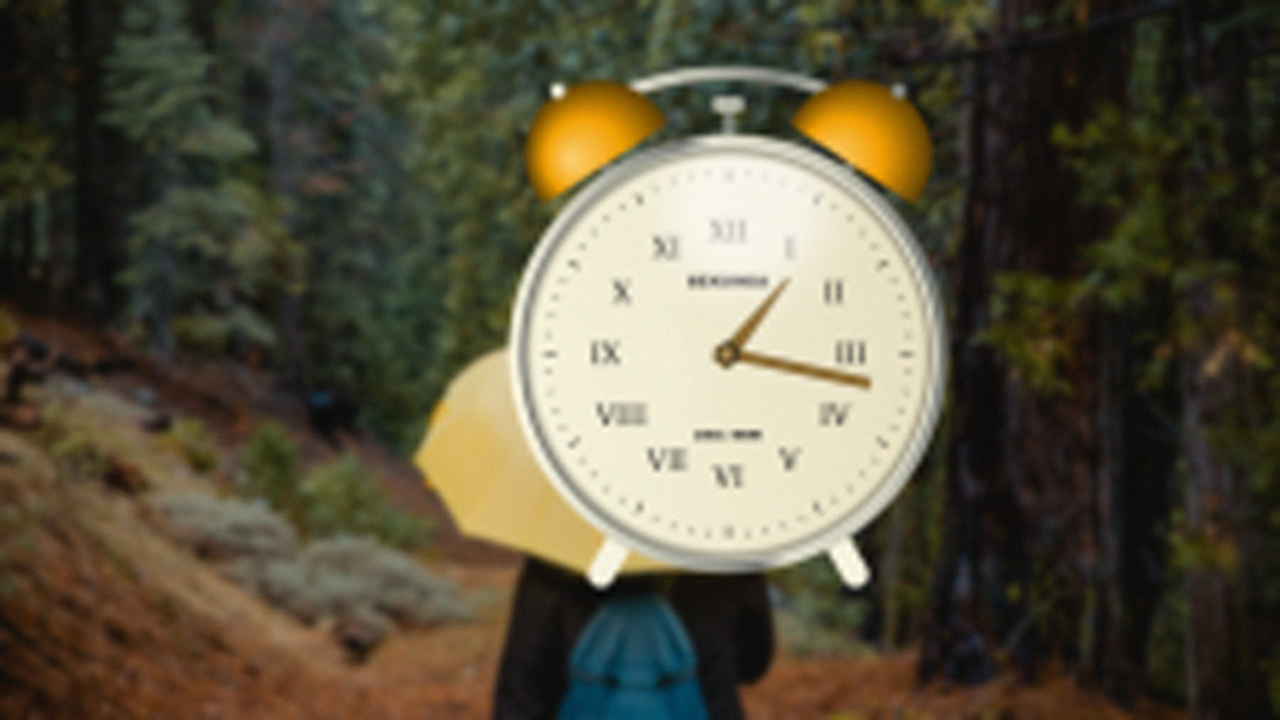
1:17
